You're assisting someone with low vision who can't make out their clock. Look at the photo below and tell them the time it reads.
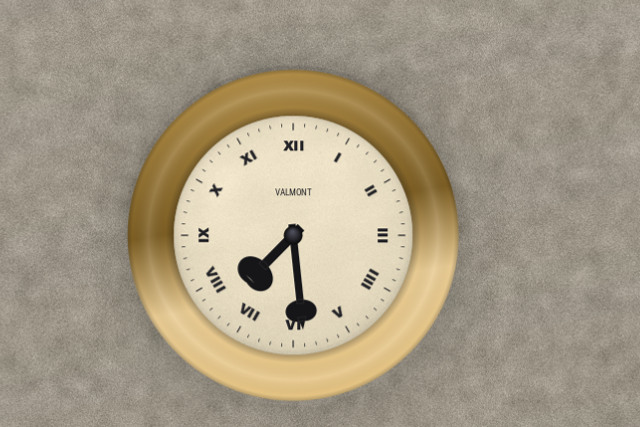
7:29
